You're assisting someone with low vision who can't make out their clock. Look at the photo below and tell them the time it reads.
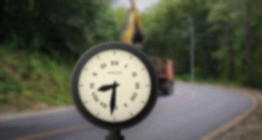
8:31
